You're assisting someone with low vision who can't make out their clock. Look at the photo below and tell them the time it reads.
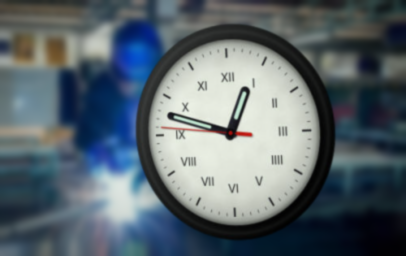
12:47:46
